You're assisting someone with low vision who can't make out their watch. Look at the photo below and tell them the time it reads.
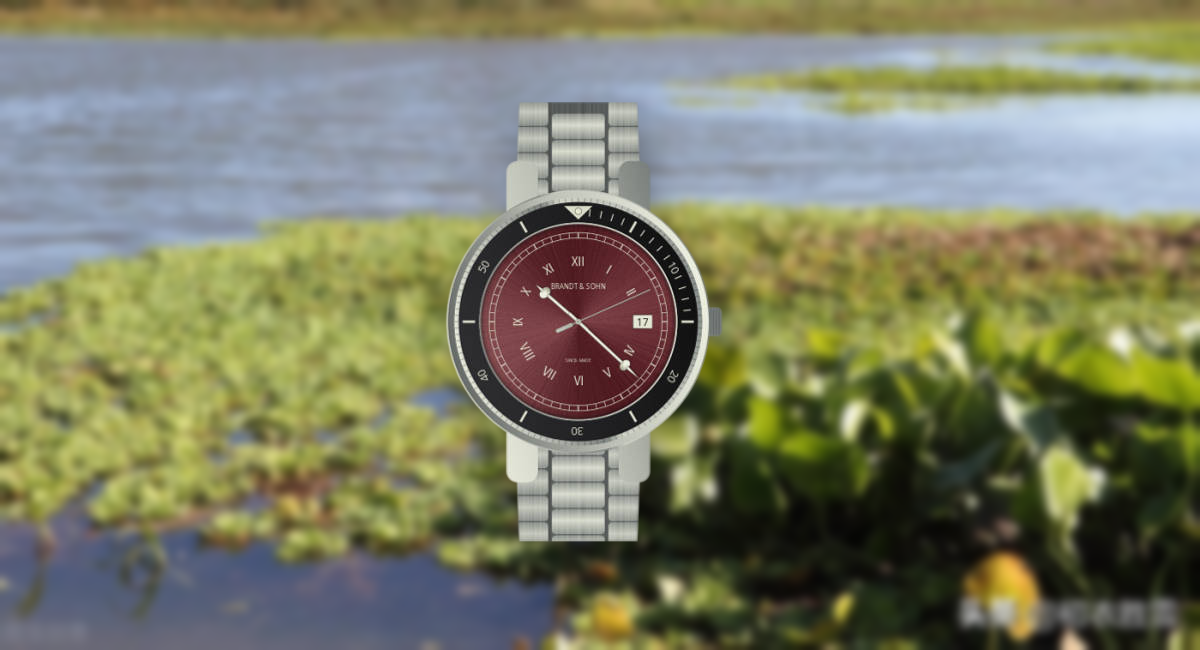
10:22:11
